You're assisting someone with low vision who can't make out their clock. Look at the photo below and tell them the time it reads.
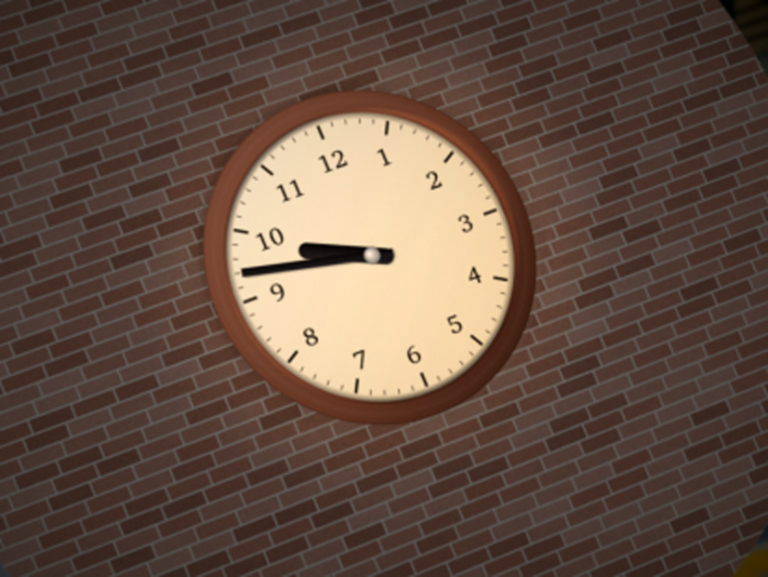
9:47
